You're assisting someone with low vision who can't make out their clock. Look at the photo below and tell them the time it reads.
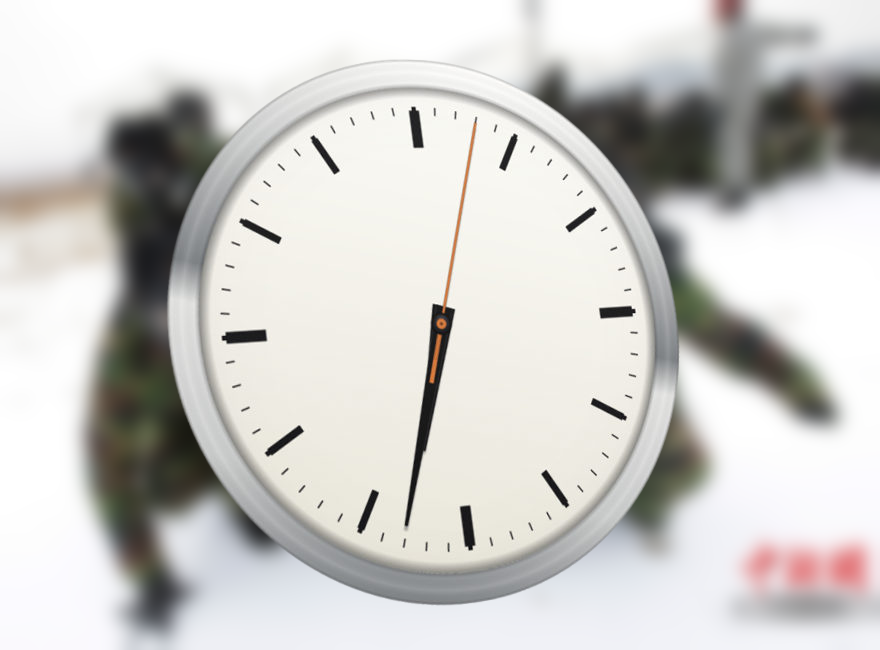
6:33:03
